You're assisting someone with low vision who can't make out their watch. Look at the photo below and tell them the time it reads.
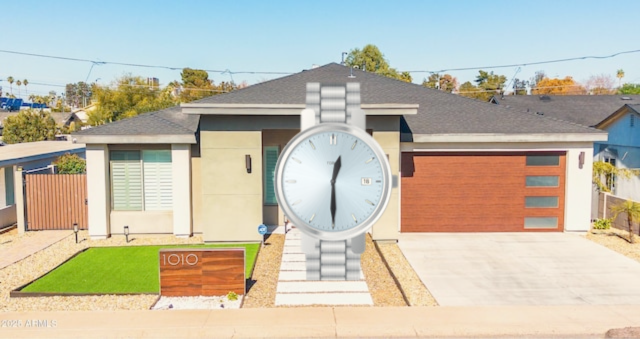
12:30
